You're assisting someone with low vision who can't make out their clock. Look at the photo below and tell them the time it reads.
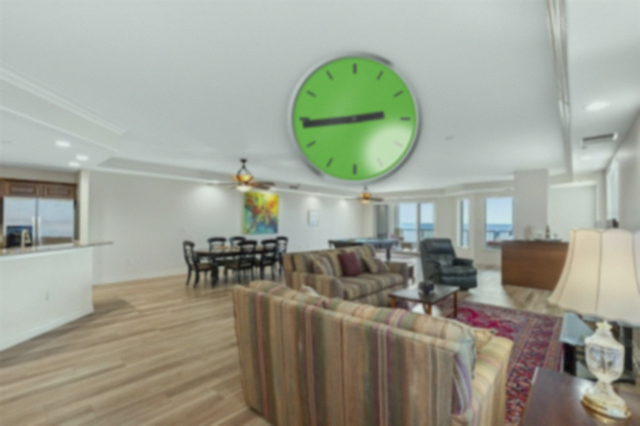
2:44
